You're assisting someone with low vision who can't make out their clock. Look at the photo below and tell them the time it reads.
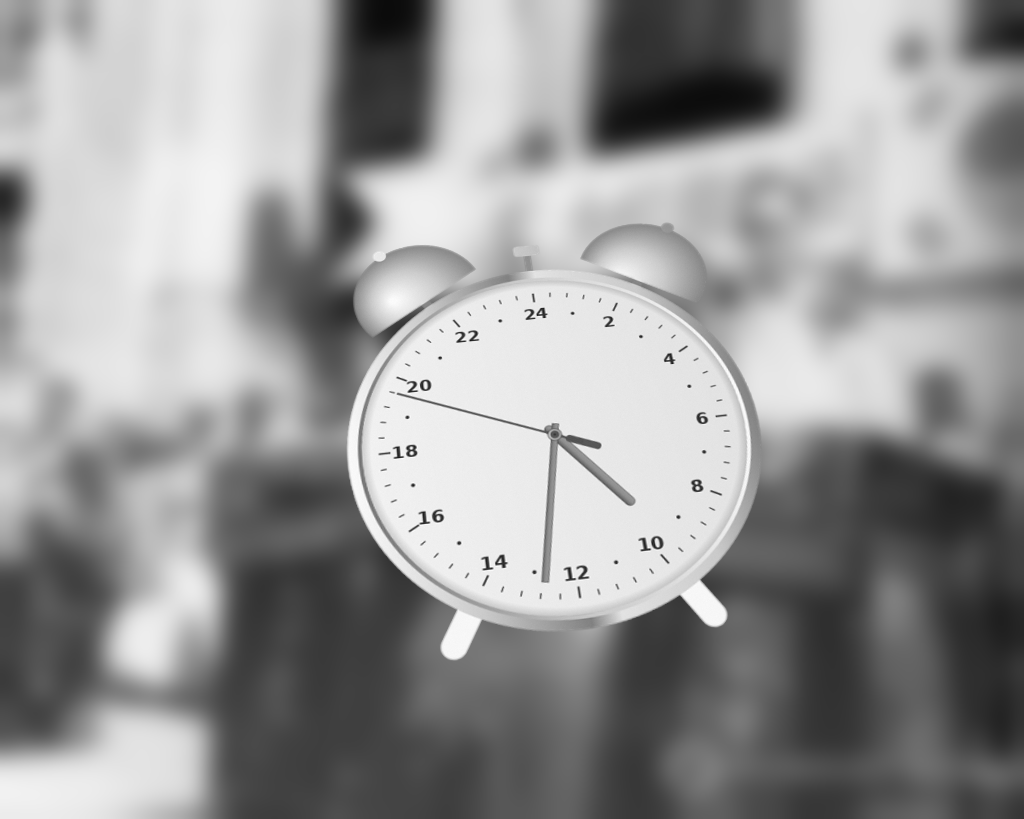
9:31:49
